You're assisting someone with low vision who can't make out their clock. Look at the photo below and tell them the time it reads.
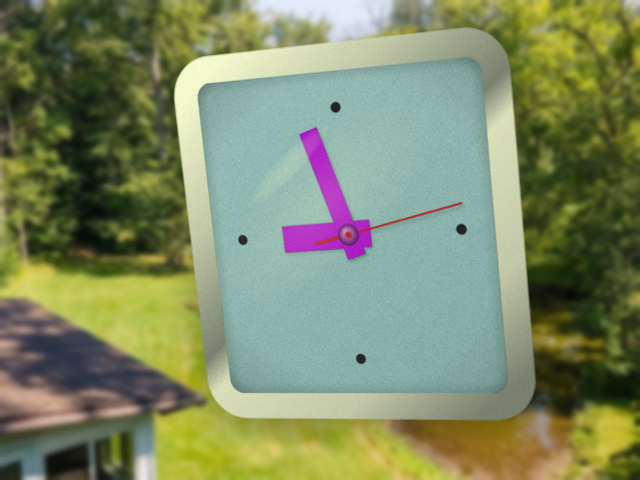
8:57:13
